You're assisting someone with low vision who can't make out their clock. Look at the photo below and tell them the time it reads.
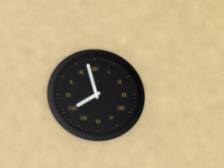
7:58
